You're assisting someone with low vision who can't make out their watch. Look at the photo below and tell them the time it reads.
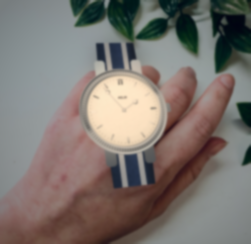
1:54
